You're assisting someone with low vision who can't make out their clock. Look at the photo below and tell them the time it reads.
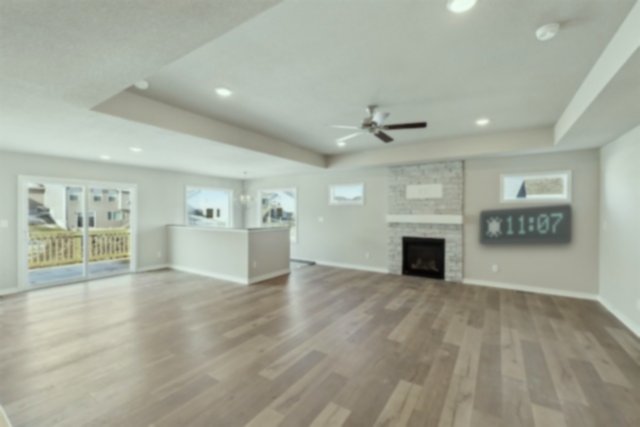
11:07
